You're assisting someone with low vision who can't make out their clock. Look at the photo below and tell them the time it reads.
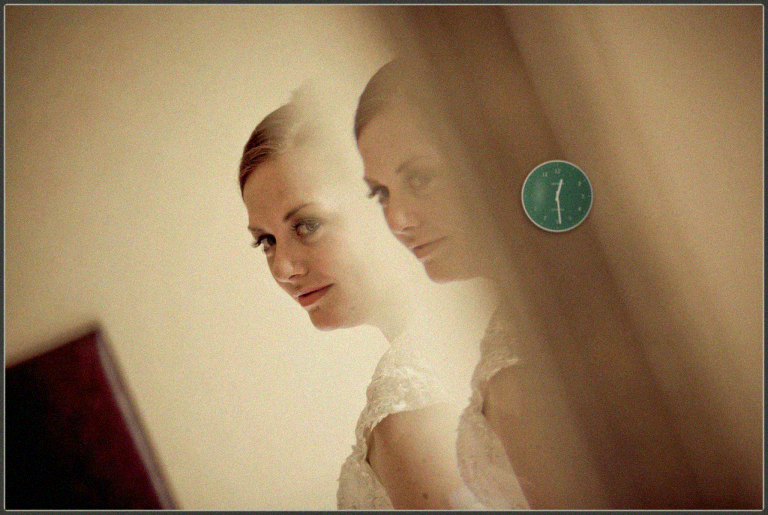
12:29
